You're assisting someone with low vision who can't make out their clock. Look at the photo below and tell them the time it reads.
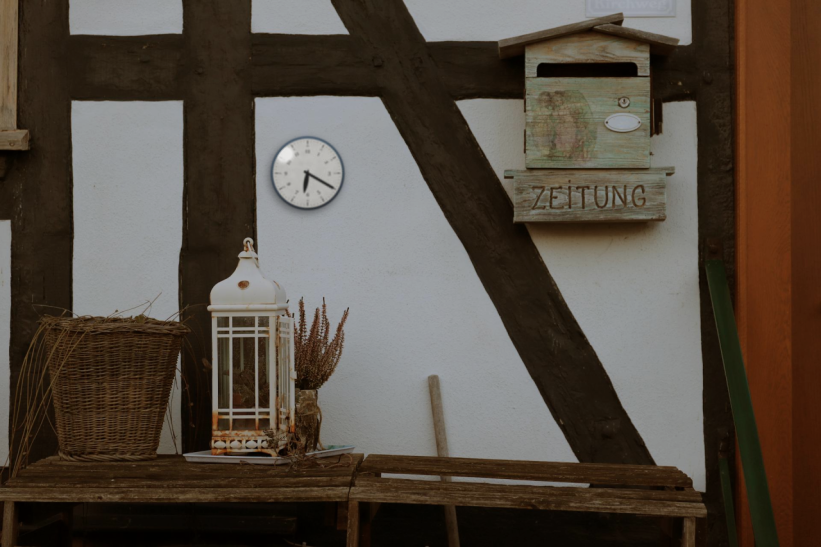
6:20
